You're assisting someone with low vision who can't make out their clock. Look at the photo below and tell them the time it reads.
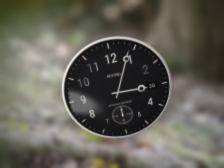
3:04
